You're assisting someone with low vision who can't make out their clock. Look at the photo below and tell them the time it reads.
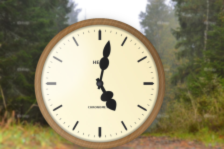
5:02
